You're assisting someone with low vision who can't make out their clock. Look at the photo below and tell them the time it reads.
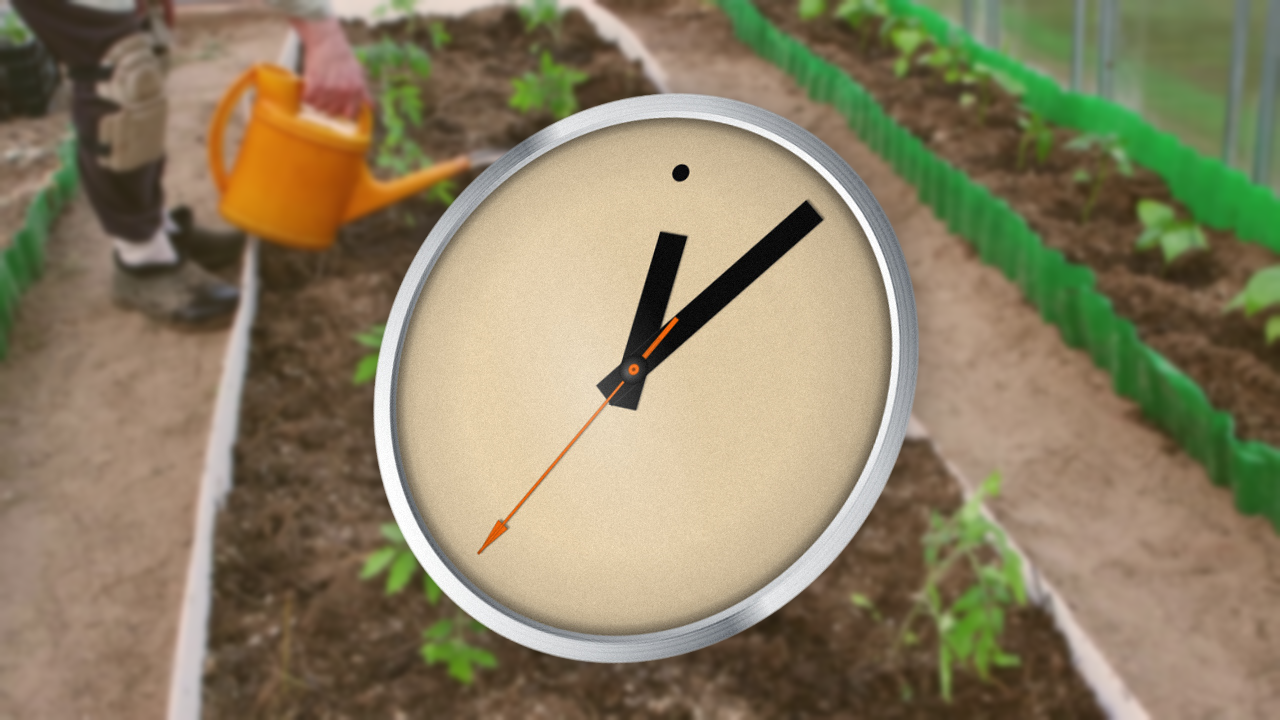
12:06:35
